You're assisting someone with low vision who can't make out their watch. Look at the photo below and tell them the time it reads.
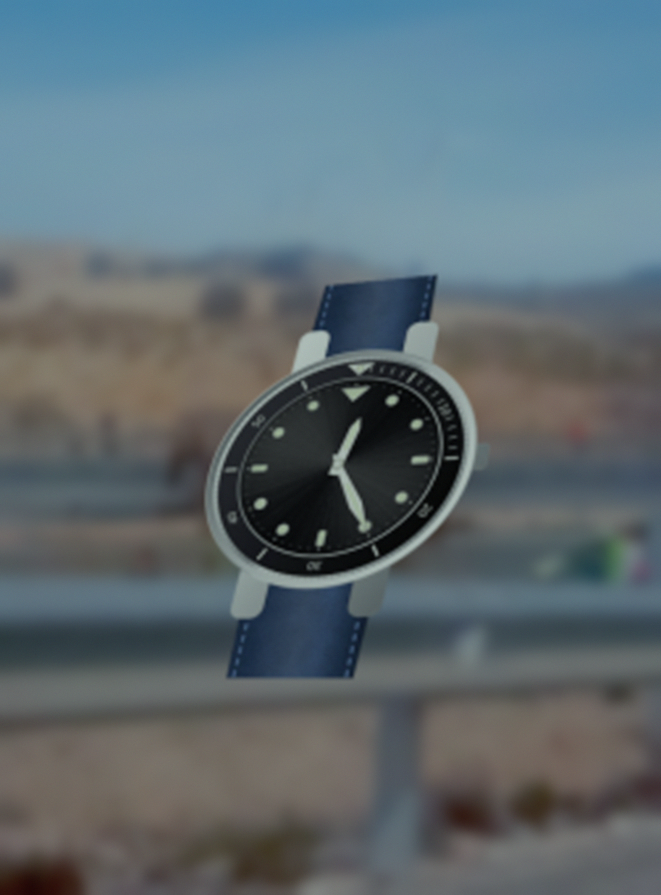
12:25
